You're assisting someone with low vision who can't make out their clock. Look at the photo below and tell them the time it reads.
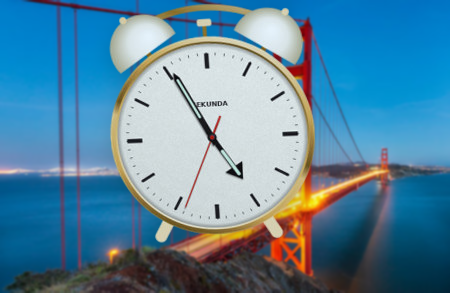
4:55:34
